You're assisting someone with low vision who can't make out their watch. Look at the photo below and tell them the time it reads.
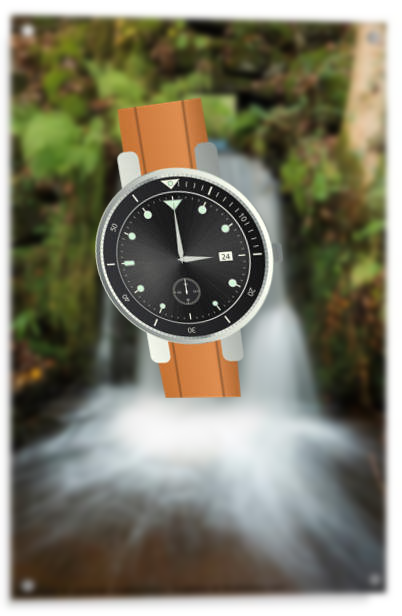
3:00
